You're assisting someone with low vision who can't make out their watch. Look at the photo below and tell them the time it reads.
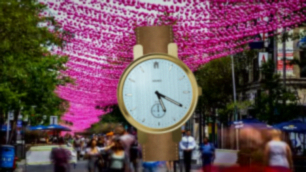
5:20
